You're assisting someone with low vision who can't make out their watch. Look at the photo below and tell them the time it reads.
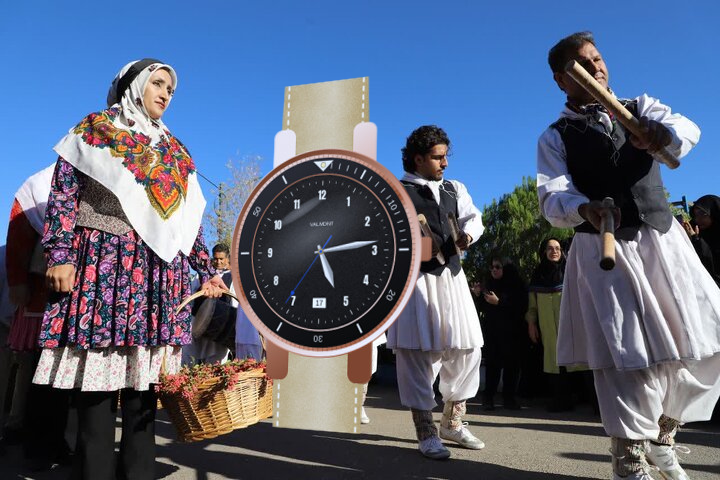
5:13:36
